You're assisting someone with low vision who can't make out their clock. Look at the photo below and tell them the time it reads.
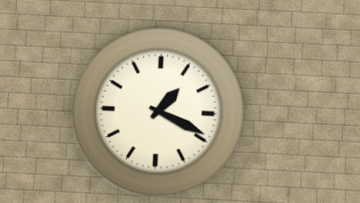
1:19
